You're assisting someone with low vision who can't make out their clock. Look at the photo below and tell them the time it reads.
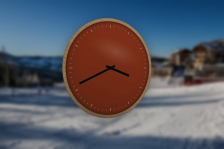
3:41
